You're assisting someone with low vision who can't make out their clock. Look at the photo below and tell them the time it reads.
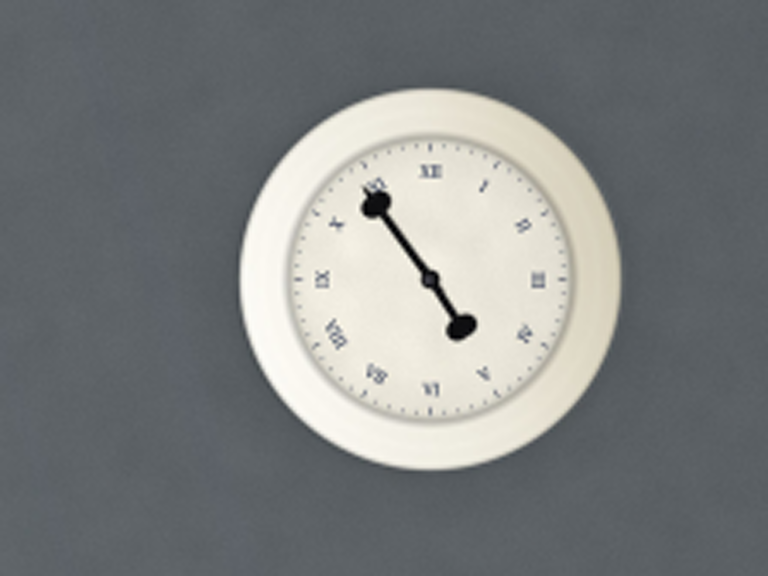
4:54
